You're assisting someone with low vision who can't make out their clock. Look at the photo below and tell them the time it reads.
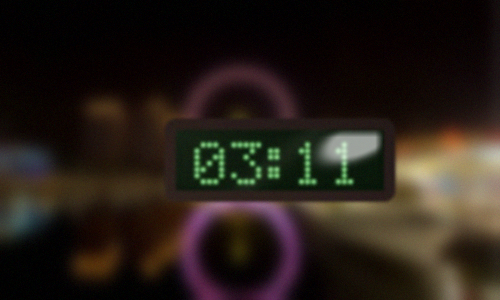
3:11
